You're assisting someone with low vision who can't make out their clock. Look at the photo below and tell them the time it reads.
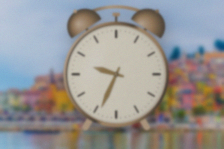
9:34
